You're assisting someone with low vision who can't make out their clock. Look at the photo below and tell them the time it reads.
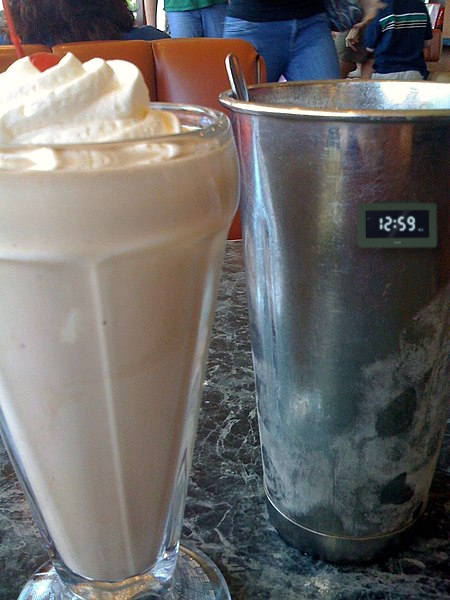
12:59
